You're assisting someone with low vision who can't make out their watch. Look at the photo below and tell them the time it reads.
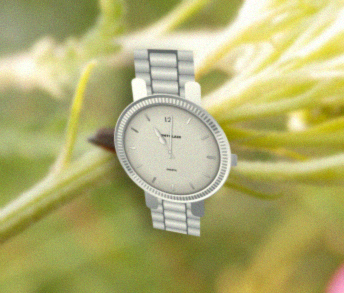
11:01
